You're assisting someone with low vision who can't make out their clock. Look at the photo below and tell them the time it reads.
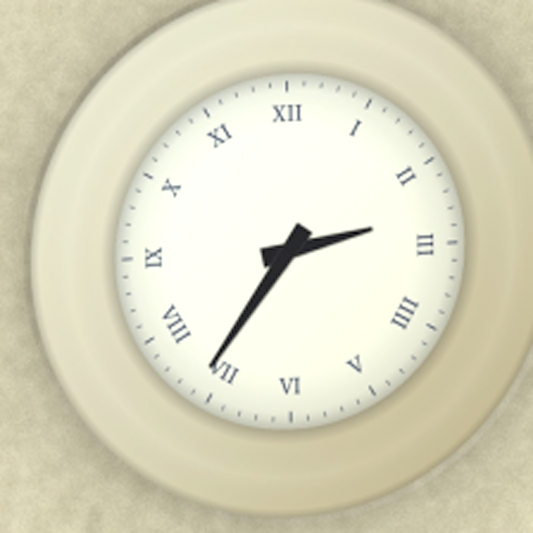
2:36
